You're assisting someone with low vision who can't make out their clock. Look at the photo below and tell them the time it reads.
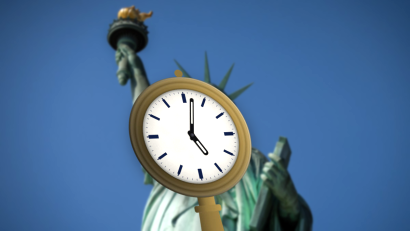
5:02
